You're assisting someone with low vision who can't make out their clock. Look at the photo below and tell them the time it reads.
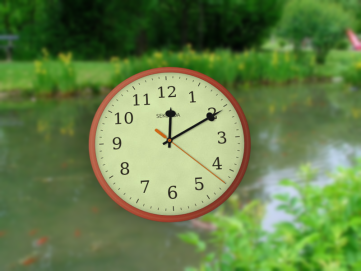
12:10:22
